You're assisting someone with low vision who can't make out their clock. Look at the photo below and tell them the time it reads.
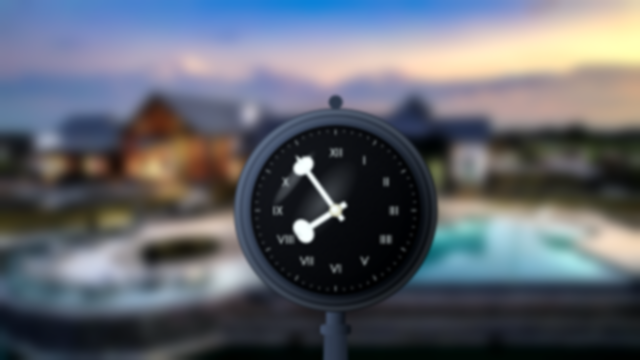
7:54
